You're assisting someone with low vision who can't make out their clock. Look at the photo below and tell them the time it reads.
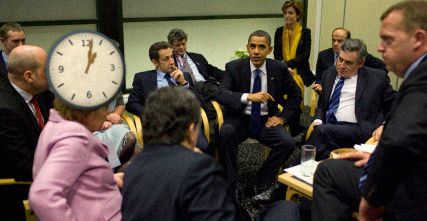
1:02
